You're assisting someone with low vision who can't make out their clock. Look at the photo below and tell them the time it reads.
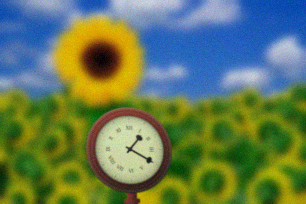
1:20
